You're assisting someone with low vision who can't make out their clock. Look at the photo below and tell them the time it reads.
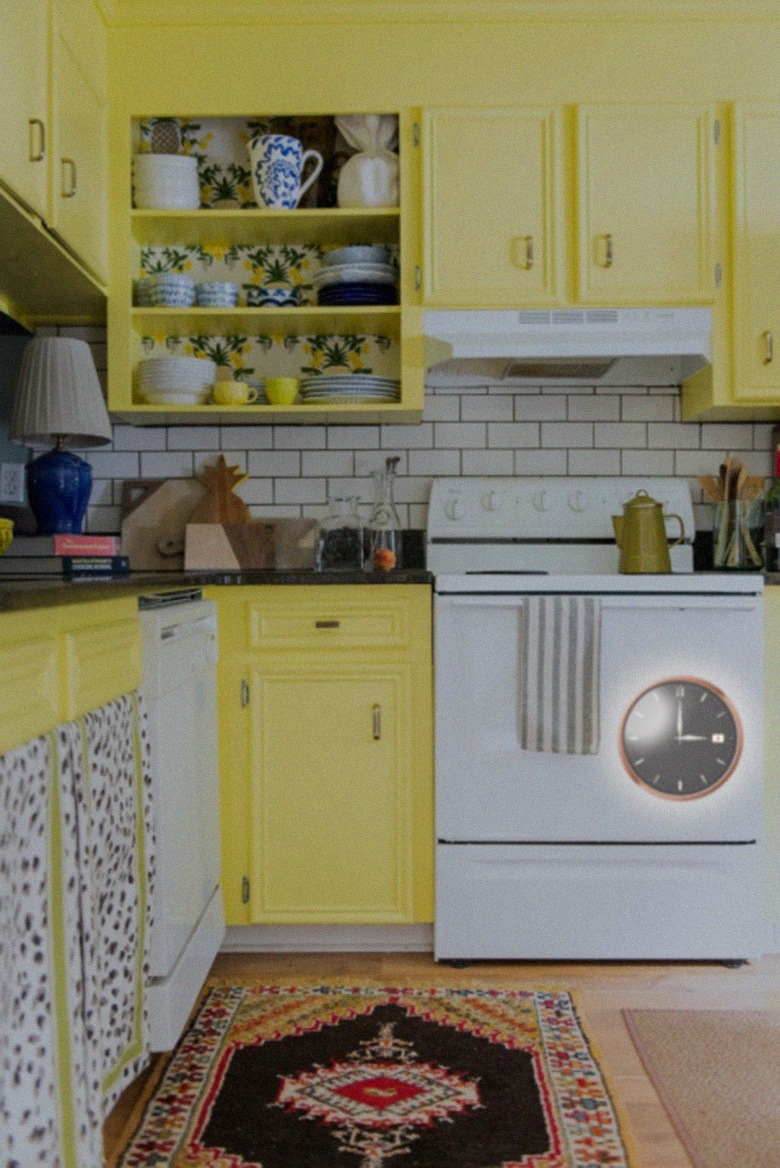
3:00
